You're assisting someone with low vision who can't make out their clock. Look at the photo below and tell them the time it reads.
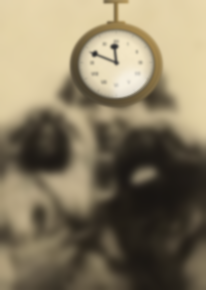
11:49
